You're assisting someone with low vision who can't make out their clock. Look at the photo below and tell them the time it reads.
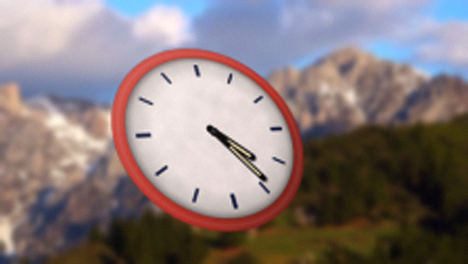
4:24
